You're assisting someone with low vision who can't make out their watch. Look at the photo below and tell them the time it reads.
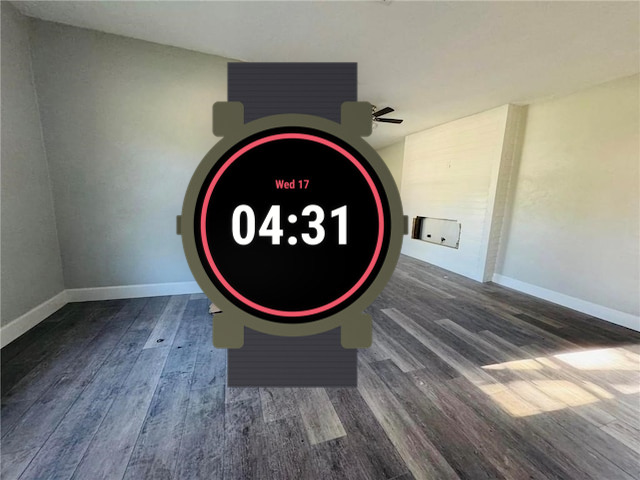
4:31
